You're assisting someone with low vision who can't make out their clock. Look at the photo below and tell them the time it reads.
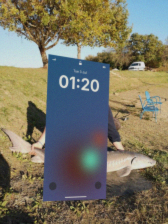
1:20
